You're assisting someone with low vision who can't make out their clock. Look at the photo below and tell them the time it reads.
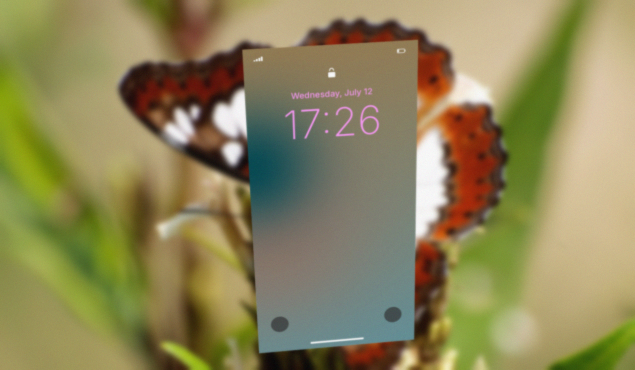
17:26
